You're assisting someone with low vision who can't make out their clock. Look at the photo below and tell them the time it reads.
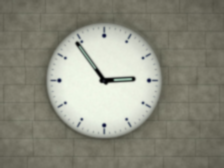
2:54
